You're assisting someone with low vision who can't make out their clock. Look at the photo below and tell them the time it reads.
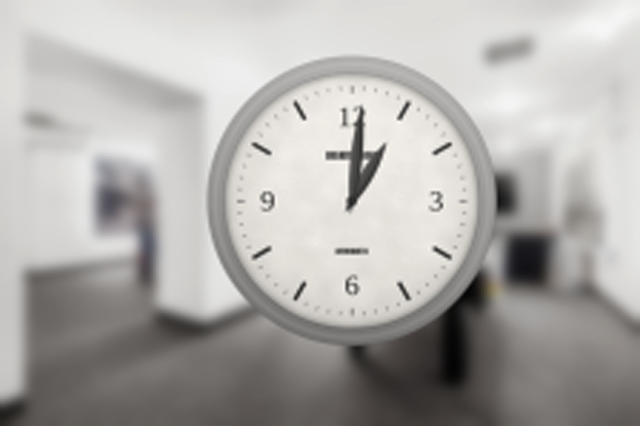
1:01
